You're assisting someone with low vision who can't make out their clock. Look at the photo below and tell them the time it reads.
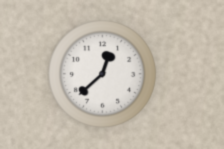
12:38
